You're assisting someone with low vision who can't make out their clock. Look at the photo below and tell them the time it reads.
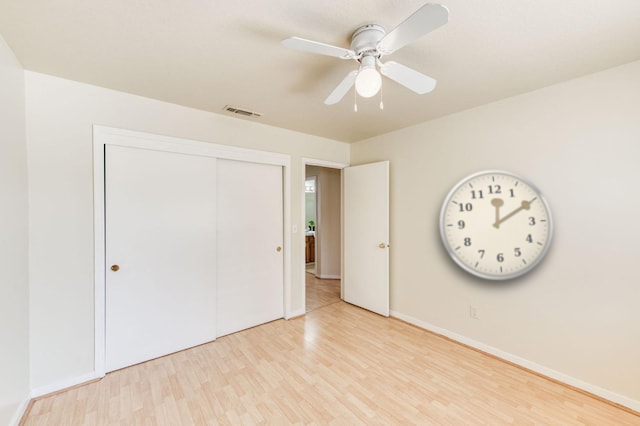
12:10
